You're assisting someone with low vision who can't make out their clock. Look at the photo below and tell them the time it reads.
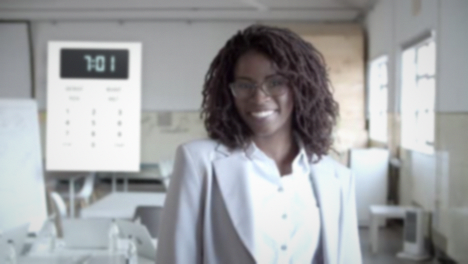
7:01
